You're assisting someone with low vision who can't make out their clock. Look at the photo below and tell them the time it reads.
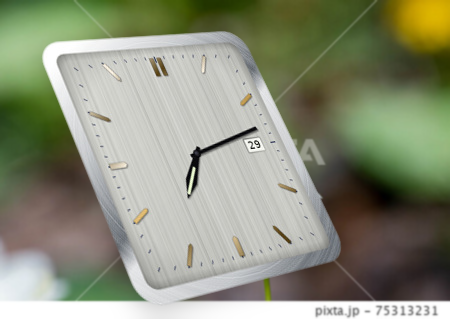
7:13
